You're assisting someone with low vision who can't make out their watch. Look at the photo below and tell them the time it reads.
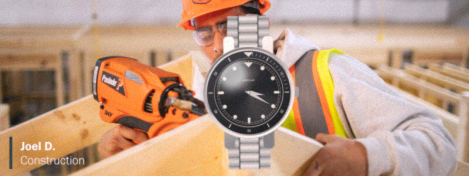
3:20
